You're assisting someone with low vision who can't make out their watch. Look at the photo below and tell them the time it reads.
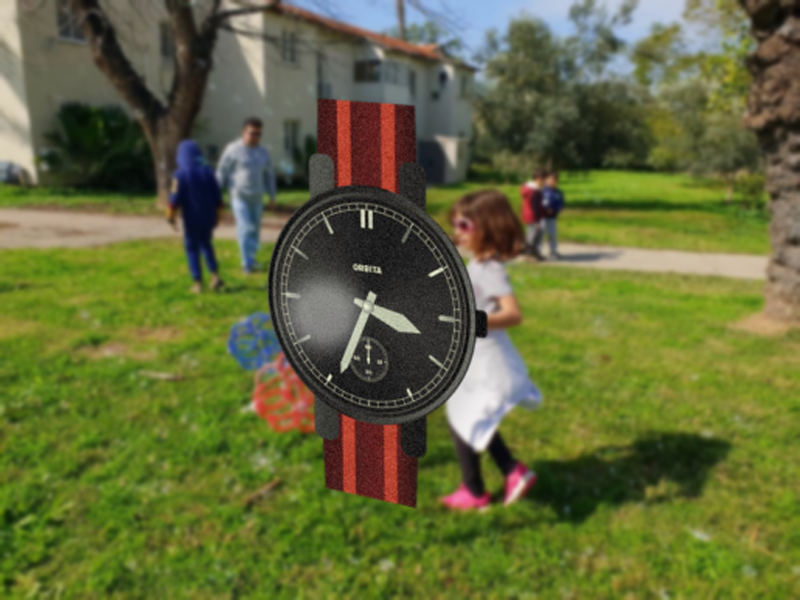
3:34
